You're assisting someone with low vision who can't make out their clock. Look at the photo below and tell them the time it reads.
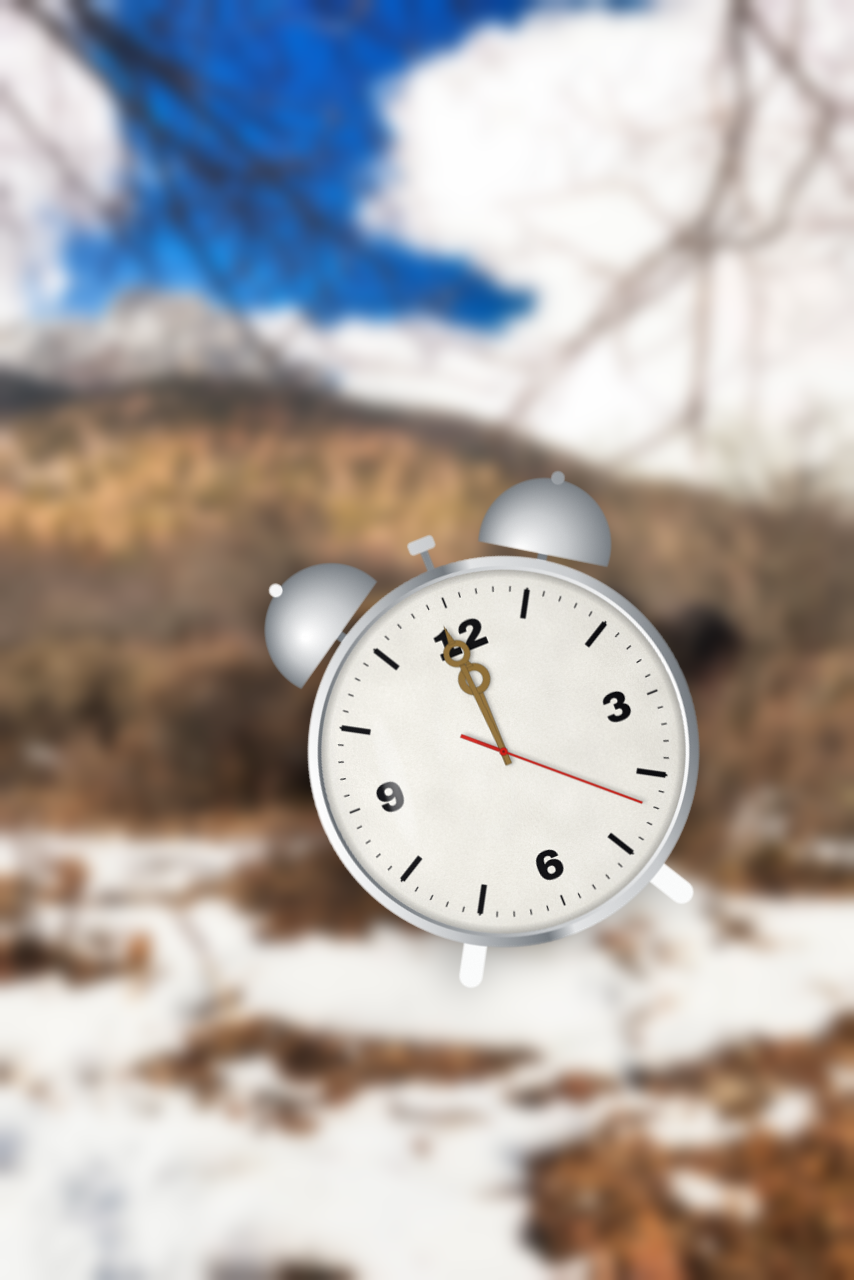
11:59:22
